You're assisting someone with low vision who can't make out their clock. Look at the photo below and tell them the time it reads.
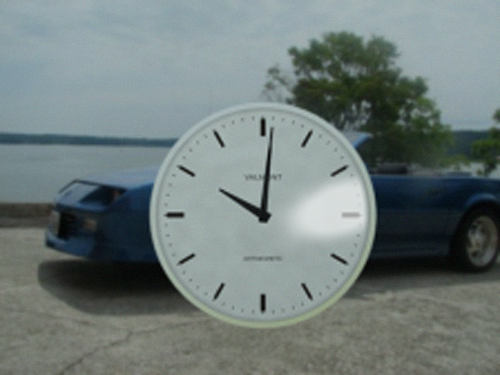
10:01
